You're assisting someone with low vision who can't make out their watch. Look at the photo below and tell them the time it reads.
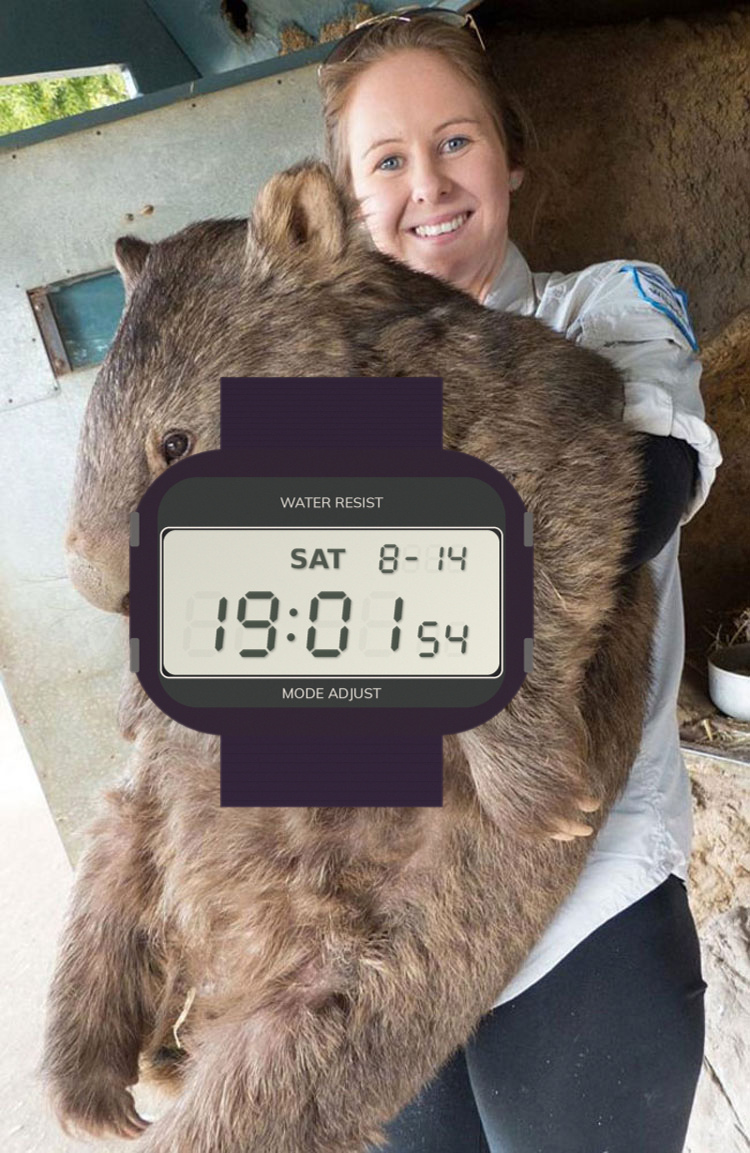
19:01:54
